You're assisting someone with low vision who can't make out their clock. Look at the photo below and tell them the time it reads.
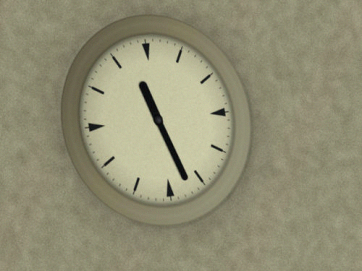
11:27
